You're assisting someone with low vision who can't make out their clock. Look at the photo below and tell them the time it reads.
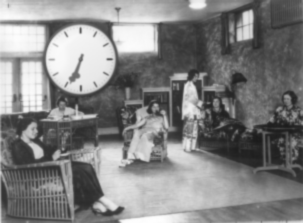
6:34
